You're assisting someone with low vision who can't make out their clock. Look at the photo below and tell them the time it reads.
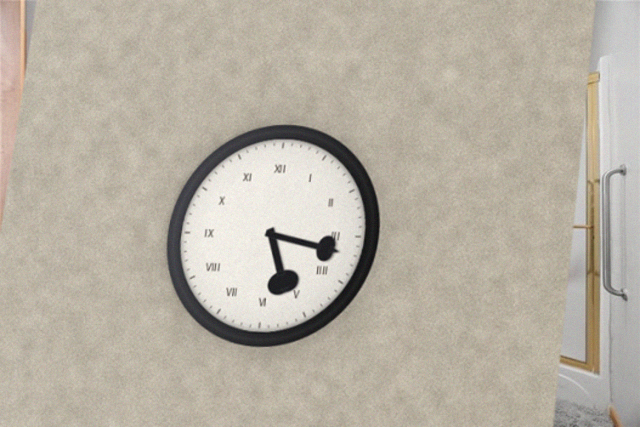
5:17
